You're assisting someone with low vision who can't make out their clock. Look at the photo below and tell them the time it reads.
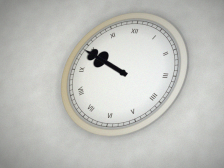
9:49
